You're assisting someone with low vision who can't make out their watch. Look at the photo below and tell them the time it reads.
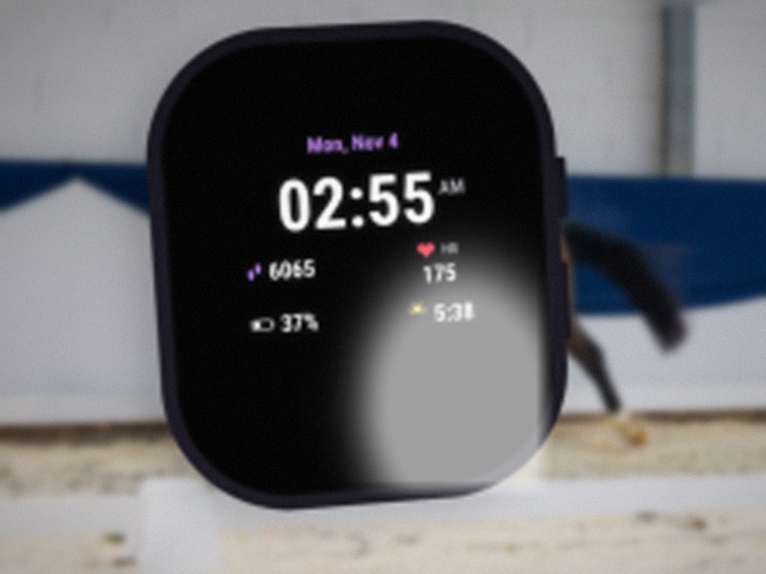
2:55
